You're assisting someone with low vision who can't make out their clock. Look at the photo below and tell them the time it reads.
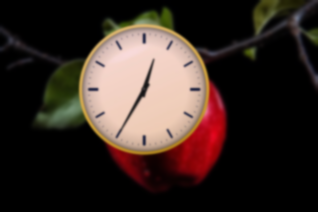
12:35
